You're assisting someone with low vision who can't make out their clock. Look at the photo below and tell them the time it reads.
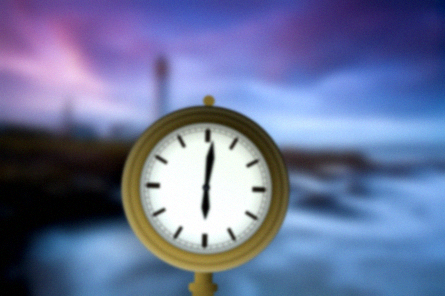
6:01
